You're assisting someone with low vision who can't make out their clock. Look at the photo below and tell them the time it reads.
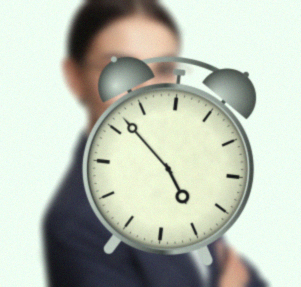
4:52
